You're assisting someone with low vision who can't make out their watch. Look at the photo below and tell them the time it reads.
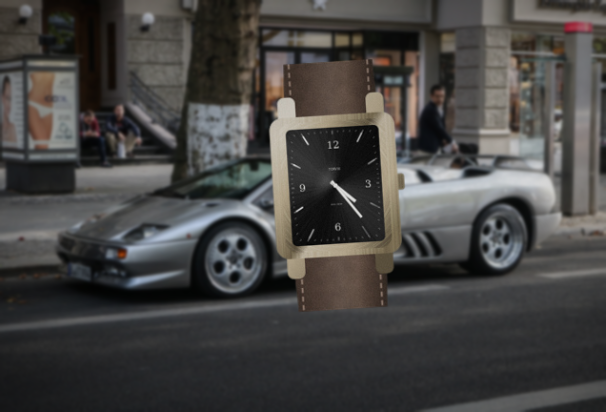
4:24
